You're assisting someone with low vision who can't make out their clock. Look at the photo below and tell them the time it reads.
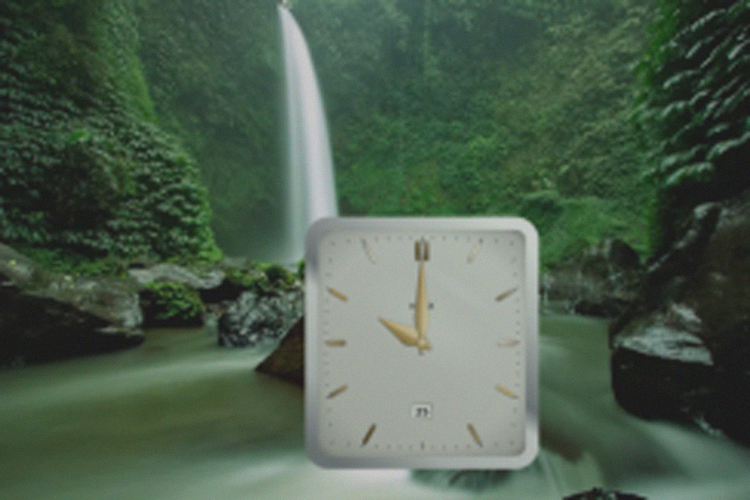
10:00
